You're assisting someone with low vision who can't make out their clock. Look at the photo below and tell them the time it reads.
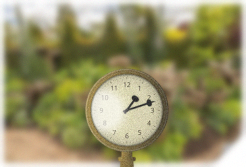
1:12
